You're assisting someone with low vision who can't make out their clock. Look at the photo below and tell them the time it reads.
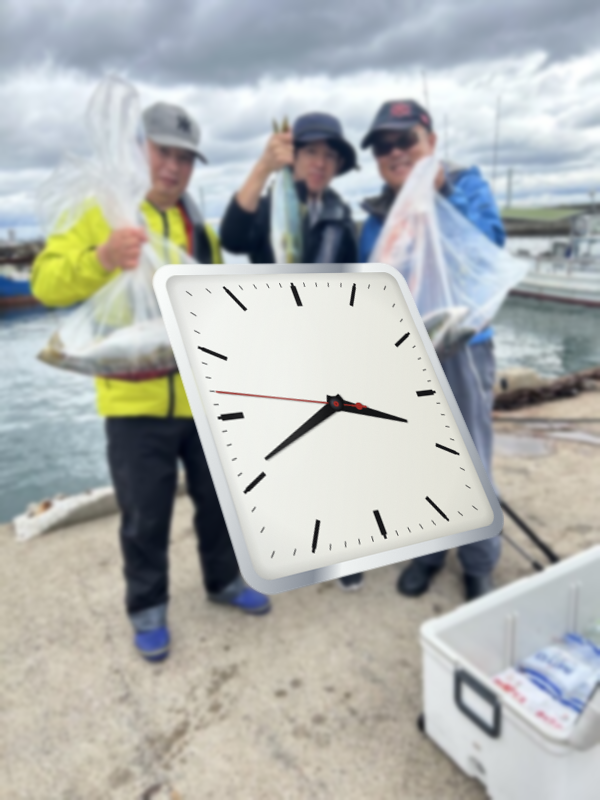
3:40:47
